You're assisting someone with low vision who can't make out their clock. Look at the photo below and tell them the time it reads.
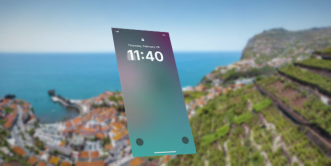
11:40
